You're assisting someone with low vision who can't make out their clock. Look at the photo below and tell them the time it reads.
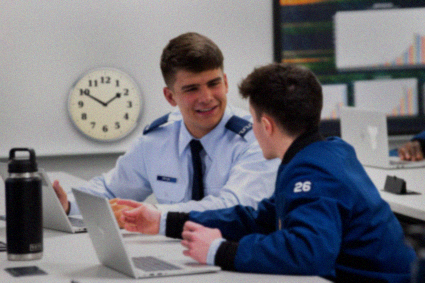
1:50
